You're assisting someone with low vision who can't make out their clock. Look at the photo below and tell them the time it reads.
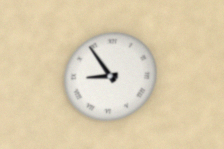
8:54
